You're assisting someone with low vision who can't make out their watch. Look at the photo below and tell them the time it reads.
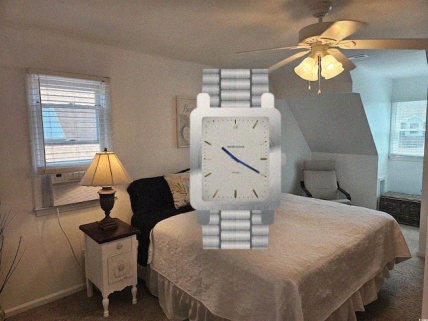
10:20
